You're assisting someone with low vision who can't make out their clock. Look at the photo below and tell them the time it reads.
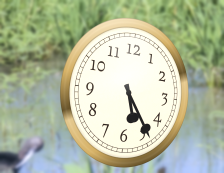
5:24
